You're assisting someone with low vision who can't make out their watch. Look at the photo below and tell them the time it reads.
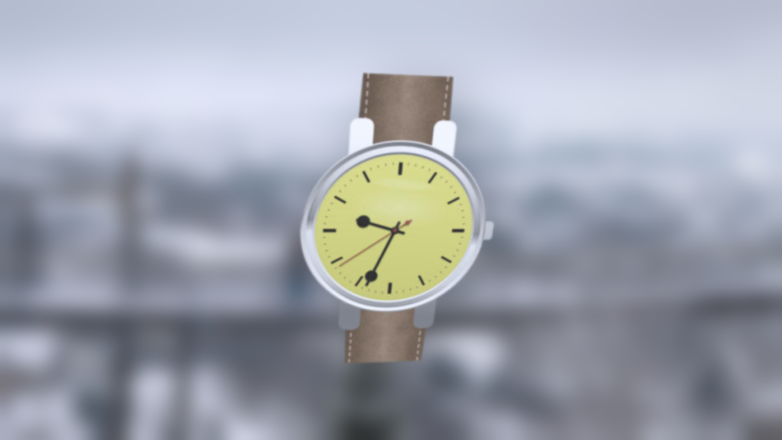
9:33:39
